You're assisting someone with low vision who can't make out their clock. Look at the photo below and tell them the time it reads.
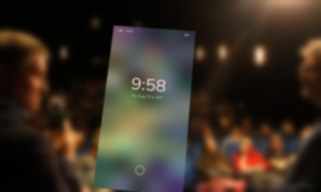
9:58
